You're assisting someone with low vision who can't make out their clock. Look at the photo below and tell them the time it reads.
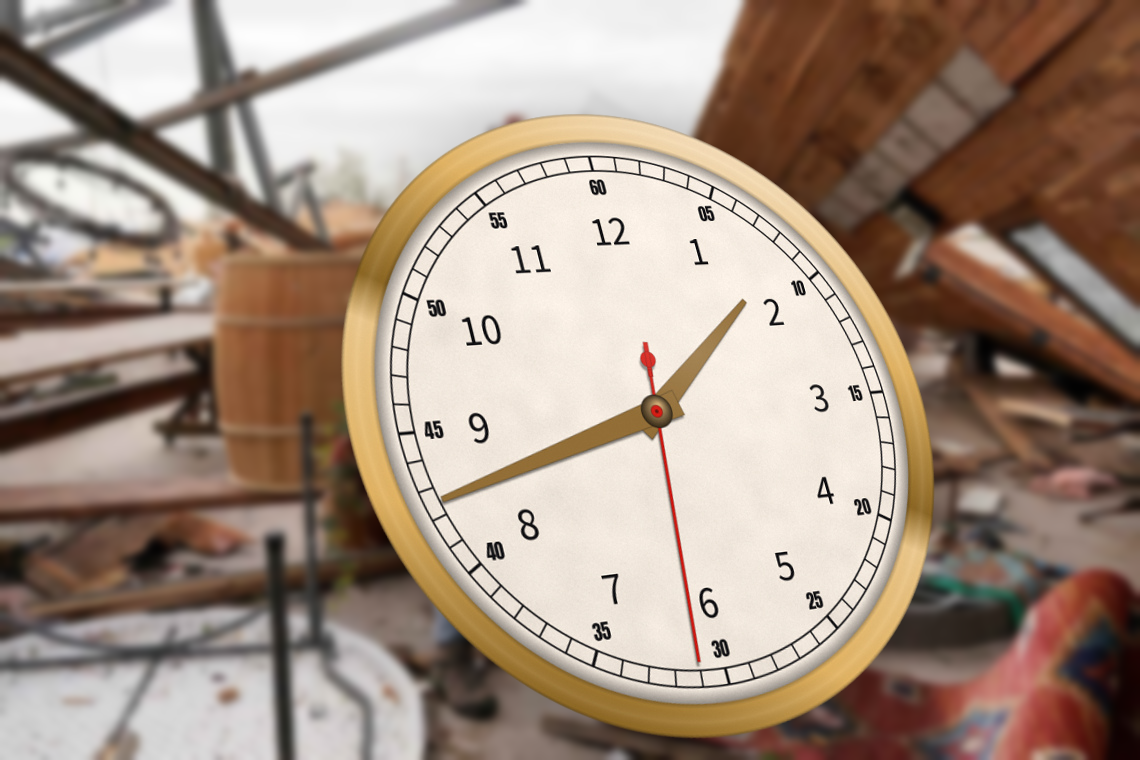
1:42:31
